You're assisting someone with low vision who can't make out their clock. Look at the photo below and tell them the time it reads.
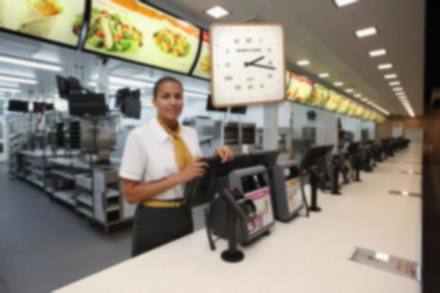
2:17
